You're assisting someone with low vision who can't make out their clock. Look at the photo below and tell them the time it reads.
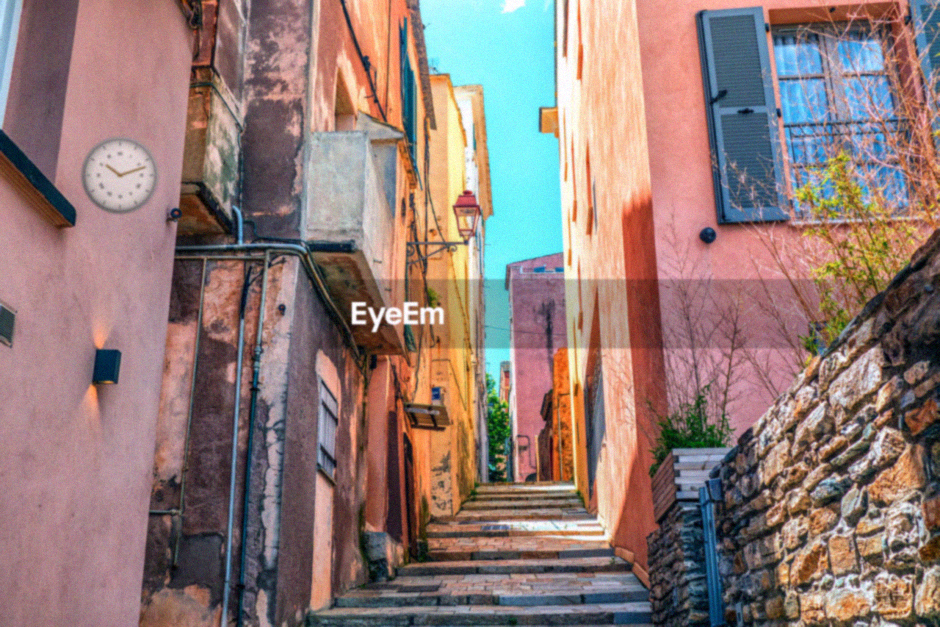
10:12
